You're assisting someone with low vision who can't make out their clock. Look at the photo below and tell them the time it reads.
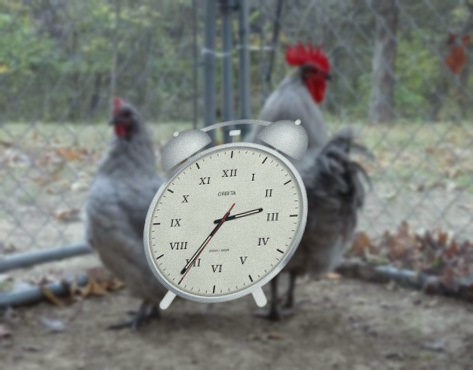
2:35:35
